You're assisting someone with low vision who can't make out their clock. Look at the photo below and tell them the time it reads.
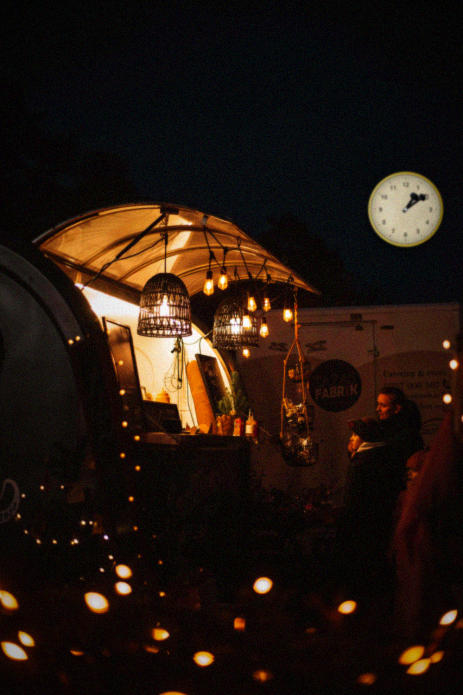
1:09
